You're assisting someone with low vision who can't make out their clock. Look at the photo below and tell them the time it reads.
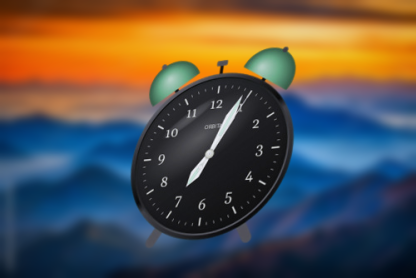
7:04:05
